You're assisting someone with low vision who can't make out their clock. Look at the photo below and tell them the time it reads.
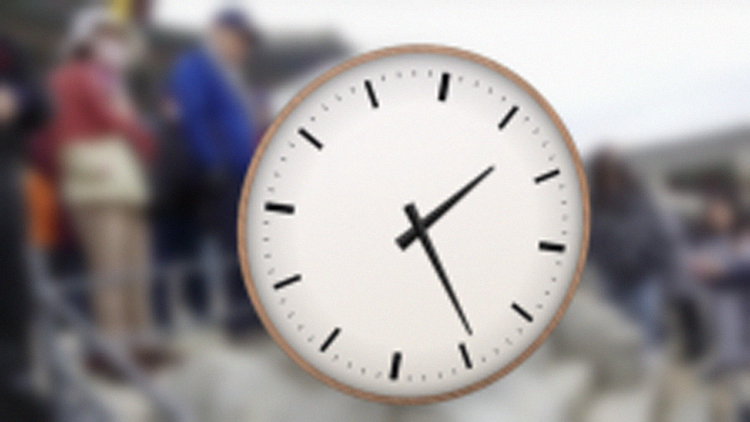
1:24
